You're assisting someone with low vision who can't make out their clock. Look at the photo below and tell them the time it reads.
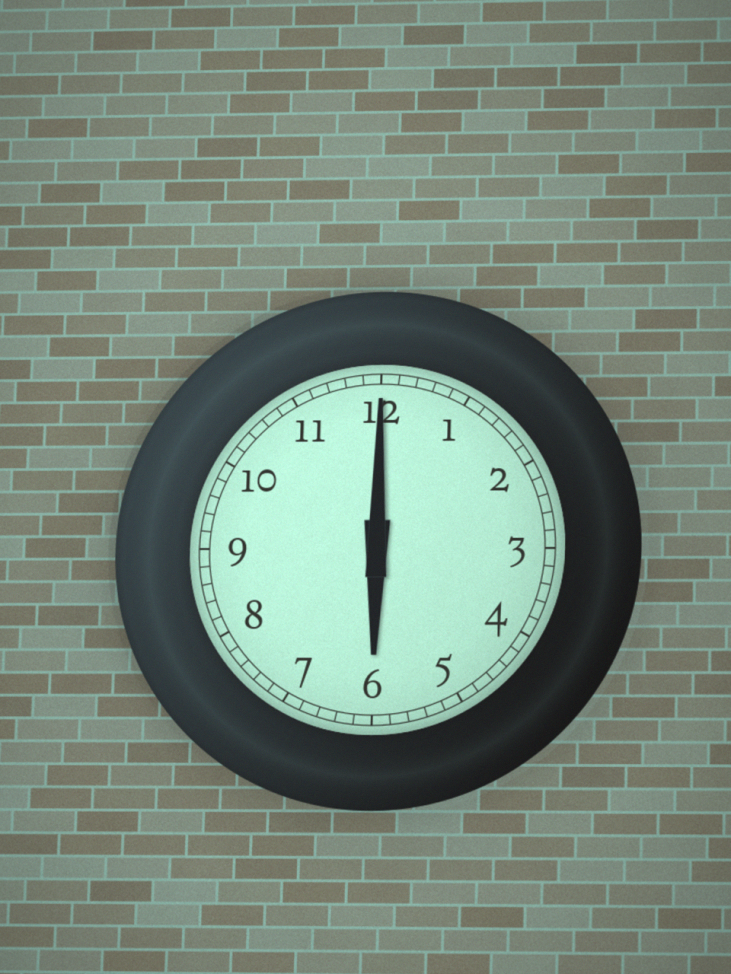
6:00
